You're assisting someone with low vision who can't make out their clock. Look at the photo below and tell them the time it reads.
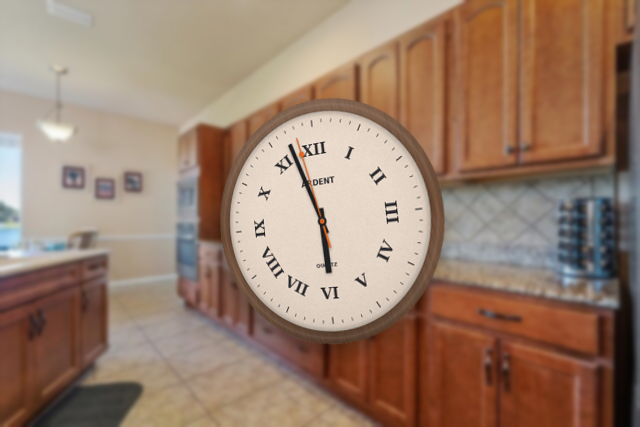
5:56:58
